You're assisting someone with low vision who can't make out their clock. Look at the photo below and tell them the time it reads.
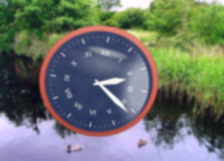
2:21
